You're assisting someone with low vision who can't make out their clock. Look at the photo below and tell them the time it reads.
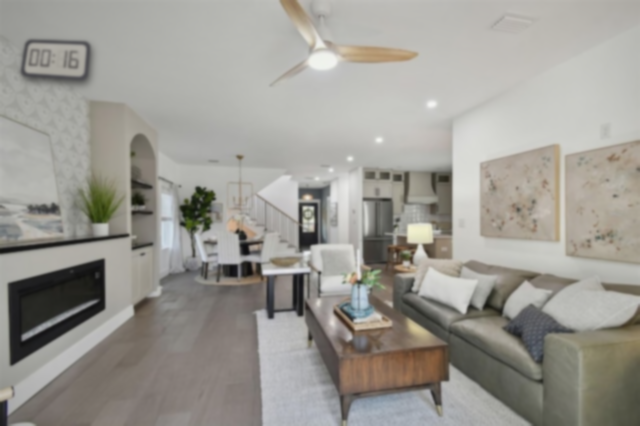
0:16
